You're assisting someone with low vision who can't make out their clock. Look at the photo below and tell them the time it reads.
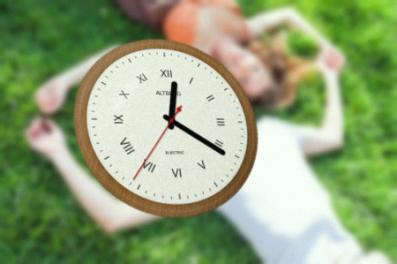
12:20:36
